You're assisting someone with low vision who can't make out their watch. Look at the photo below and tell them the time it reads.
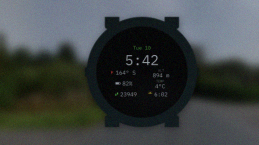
5:42
